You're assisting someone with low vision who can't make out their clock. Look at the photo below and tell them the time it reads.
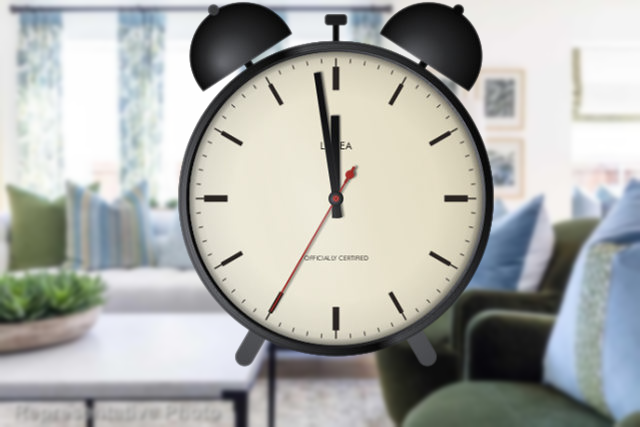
11:58:35
